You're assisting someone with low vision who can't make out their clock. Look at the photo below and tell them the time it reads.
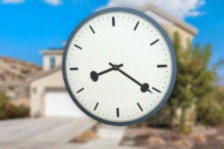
8:21
